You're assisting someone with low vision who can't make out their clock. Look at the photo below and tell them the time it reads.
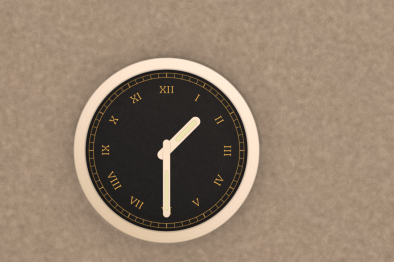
1:30
